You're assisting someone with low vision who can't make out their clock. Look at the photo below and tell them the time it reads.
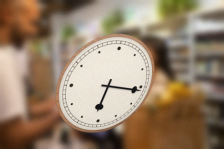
6:16
